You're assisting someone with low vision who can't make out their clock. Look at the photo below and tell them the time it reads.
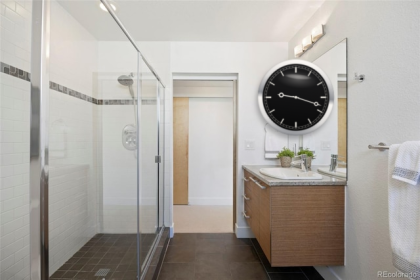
9:18
